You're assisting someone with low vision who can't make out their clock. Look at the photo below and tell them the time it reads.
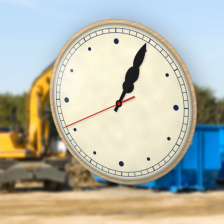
1:04:41
